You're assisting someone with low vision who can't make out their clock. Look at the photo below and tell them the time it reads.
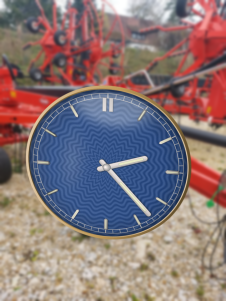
2:23
